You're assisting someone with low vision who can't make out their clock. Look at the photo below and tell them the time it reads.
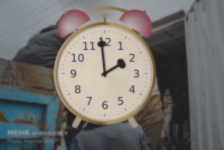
1:59
